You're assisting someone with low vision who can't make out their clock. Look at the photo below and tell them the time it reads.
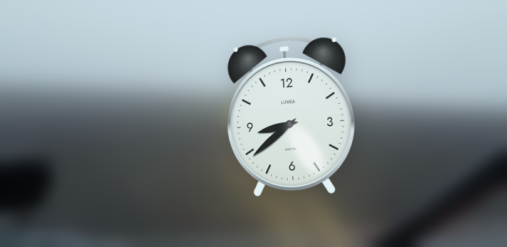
8:39
